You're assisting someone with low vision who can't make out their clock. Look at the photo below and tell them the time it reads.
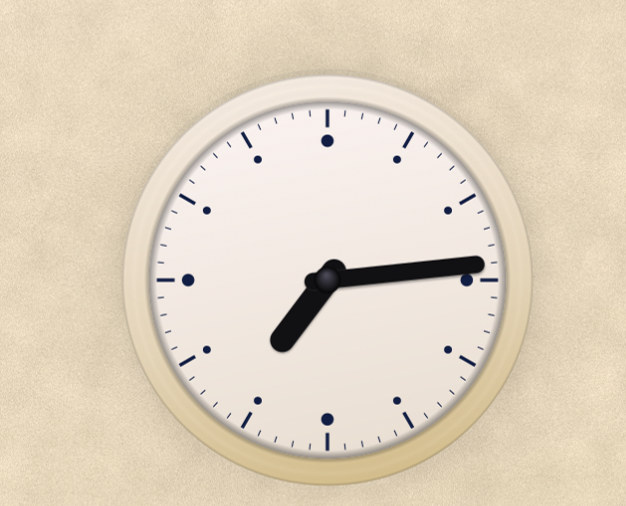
7:14
